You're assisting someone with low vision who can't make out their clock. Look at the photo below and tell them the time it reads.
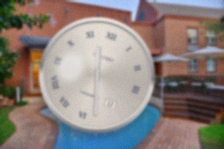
11:27
